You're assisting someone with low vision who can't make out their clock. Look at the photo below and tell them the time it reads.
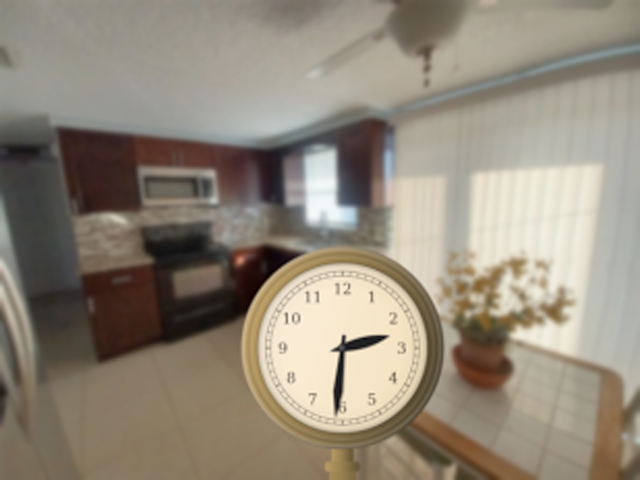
2:31
